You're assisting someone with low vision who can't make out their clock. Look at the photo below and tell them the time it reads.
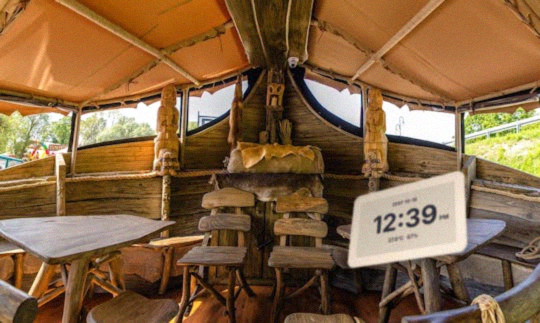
12:39
